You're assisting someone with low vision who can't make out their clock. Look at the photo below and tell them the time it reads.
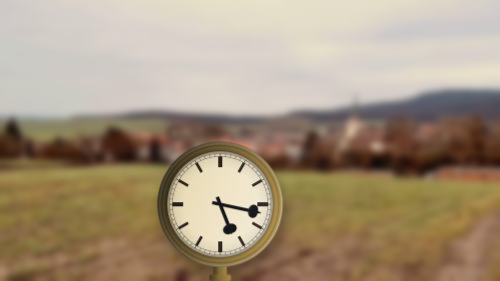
5:17
